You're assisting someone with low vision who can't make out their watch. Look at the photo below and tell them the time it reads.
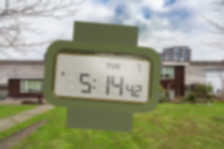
5:14:42
